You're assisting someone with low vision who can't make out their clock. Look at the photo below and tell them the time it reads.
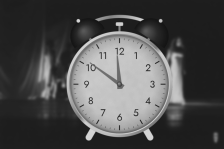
11:51
